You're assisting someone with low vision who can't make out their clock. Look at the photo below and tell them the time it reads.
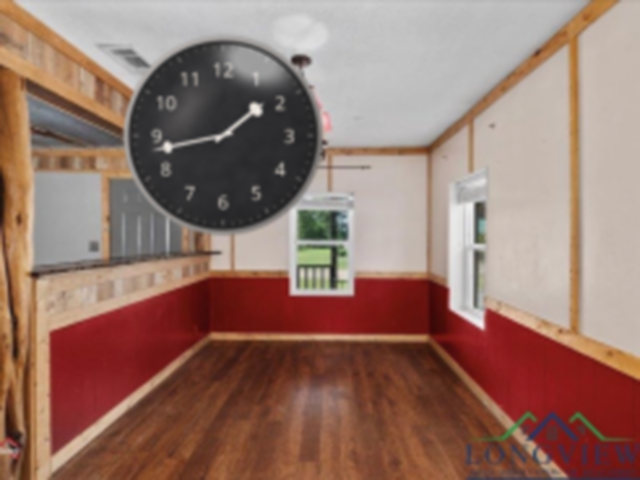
1:43
